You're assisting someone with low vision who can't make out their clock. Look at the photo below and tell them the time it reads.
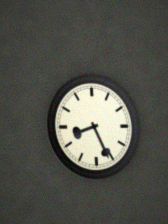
8:26
